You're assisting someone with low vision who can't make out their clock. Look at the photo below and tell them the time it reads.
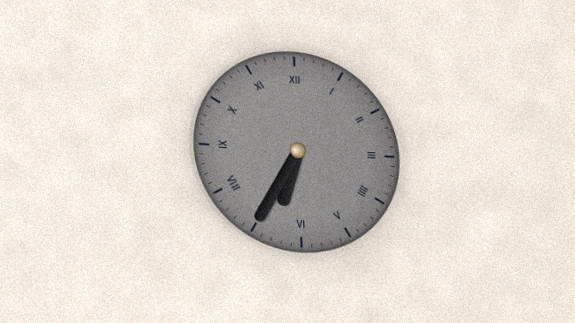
6:35
